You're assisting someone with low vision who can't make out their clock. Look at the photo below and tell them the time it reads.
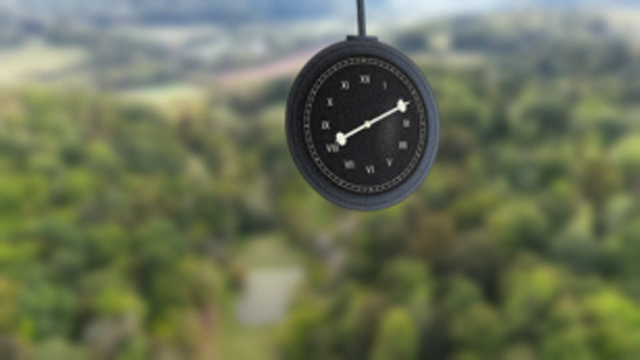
8:11
